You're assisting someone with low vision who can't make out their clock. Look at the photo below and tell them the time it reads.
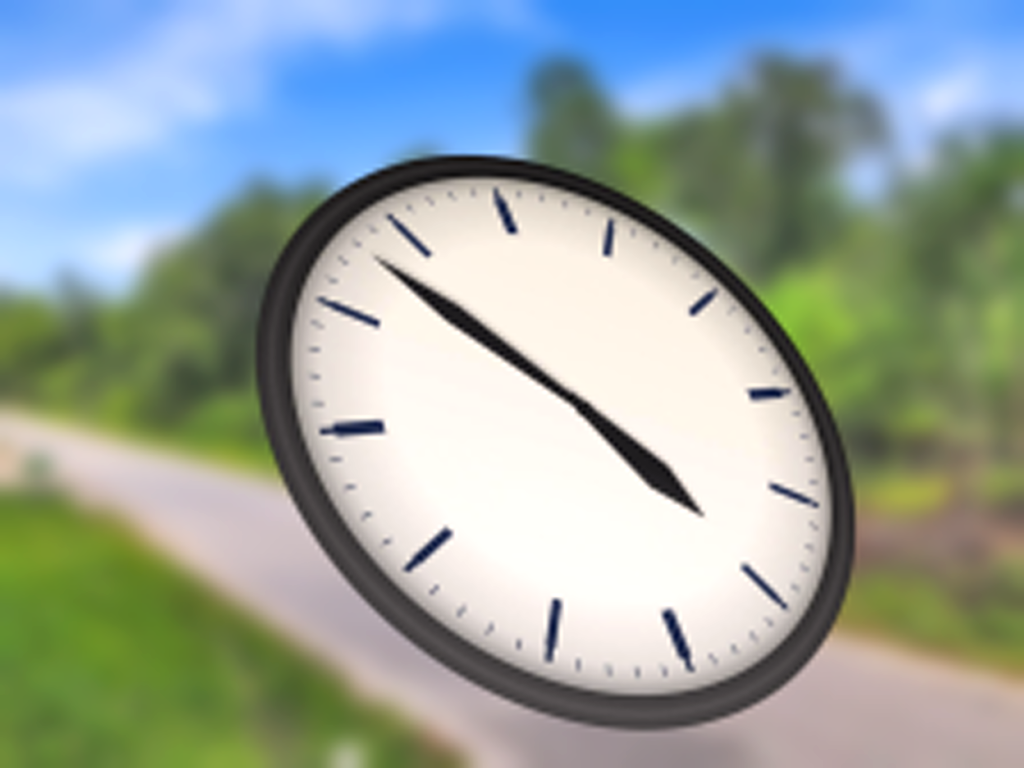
4:53
